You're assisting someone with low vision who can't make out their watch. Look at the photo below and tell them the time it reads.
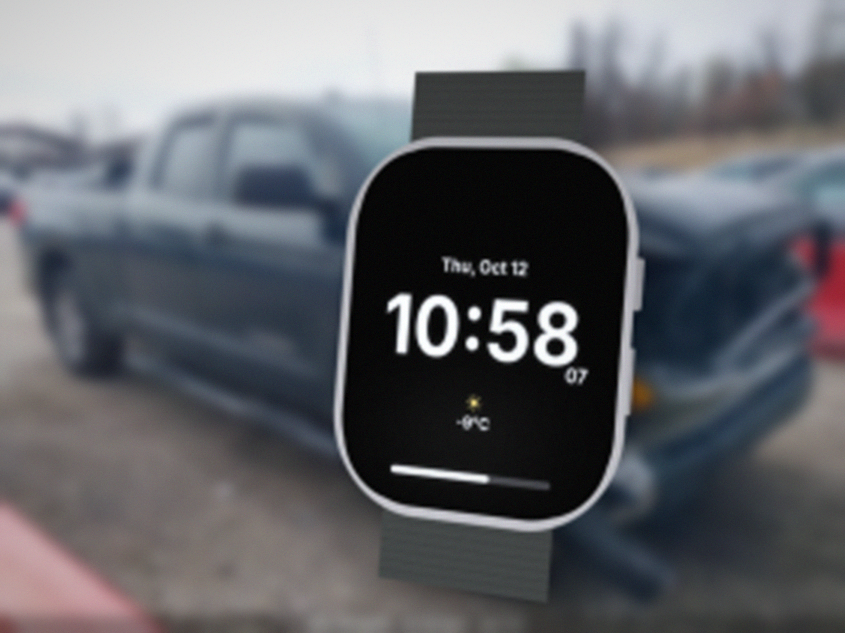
10:58
